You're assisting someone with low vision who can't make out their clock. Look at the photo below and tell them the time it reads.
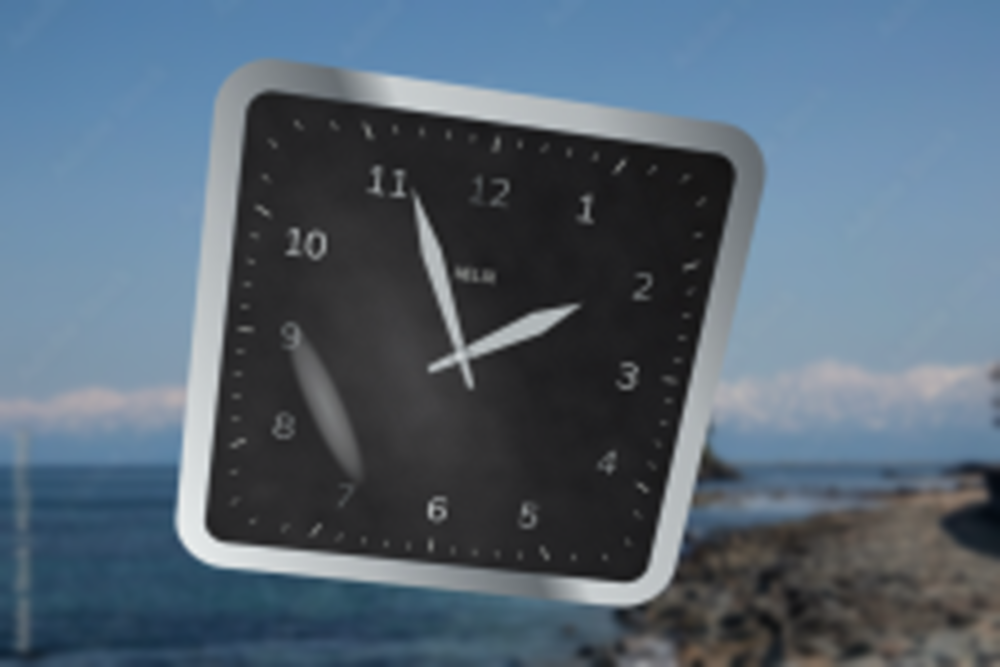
1:56
